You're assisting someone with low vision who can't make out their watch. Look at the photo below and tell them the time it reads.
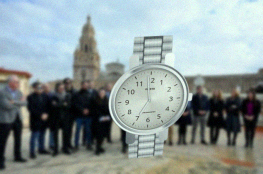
6:59
